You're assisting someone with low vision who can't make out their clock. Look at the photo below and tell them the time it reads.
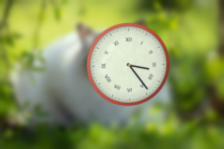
3:24
